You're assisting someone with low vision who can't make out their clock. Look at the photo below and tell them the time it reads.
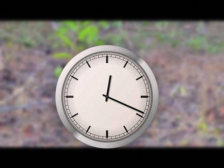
12:19
